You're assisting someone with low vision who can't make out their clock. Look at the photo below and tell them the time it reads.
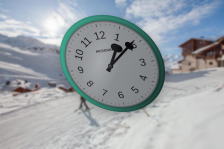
1:09
